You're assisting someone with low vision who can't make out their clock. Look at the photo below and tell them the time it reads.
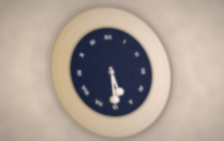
5:30
